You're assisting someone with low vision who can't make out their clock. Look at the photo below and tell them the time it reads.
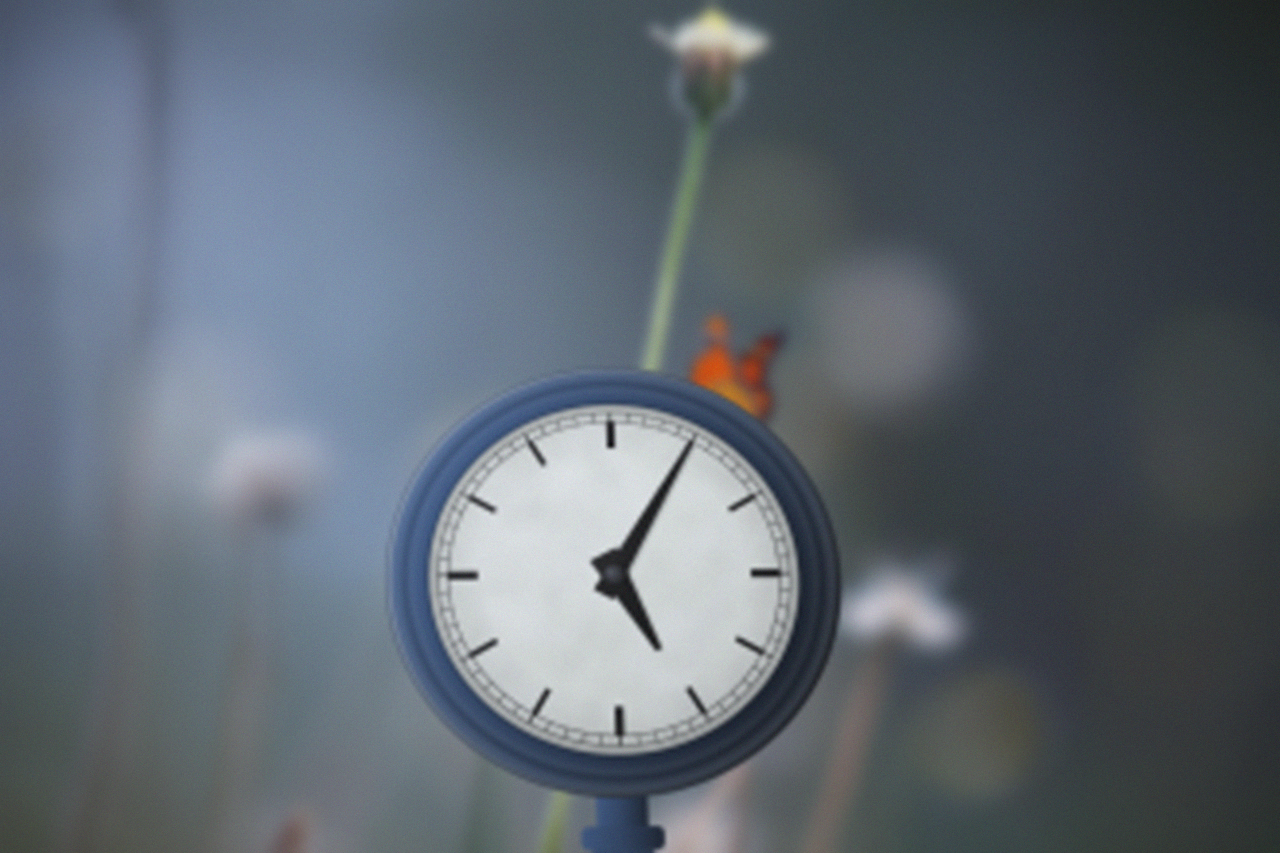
5:05
